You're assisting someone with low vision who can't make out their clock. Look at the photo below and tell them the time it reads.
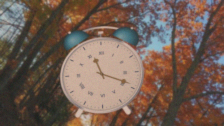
11:19
